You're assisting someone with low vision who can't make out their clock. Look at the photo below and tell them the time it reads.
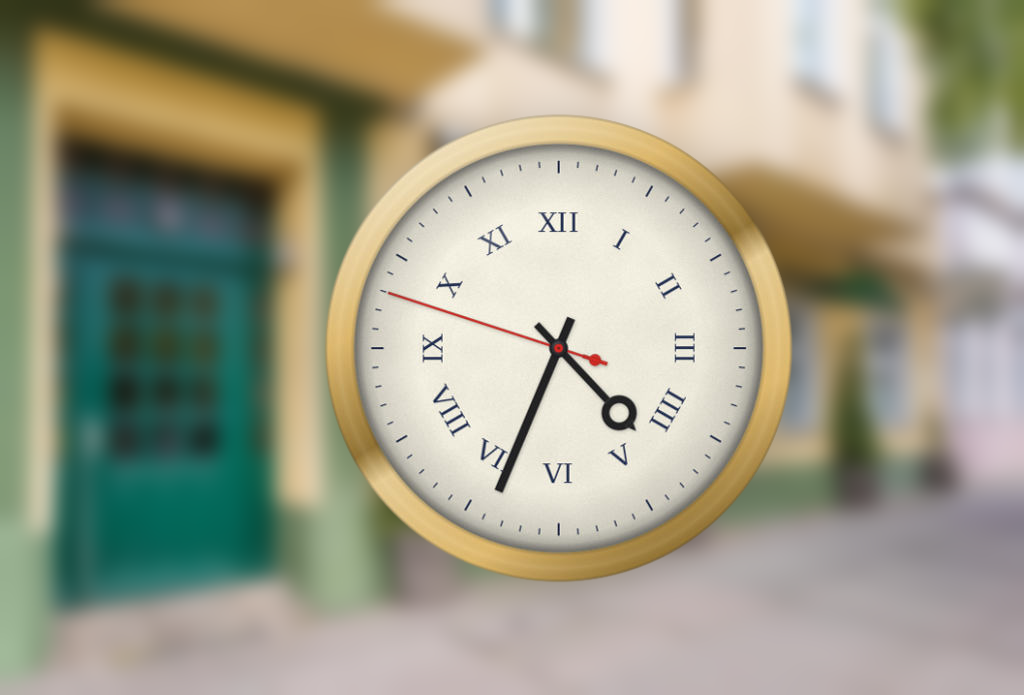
4:33:48
